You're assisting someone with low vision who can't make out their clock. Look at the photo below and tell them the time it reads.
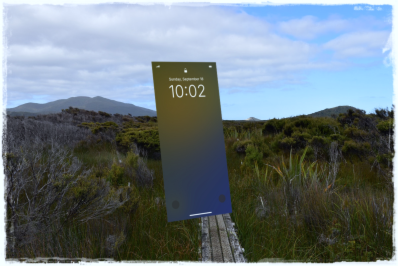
10:02
